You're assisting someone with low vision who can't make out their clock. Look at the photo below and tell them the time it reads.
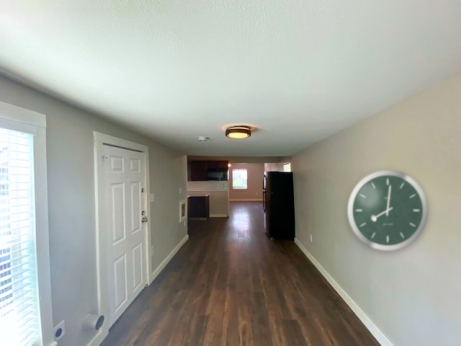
8:01
